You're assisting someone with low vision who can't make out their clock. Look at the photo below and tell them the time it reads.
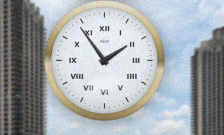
1:54
